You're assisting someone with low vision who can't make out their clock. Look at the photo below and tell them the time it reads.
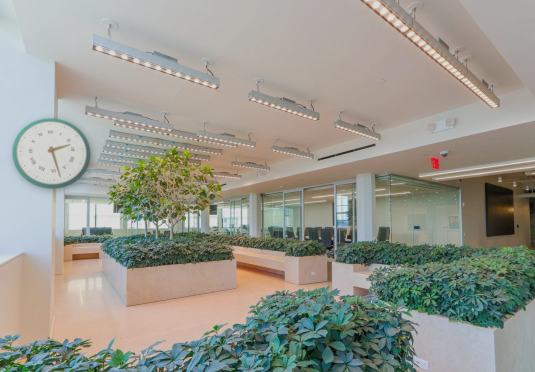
2:28
